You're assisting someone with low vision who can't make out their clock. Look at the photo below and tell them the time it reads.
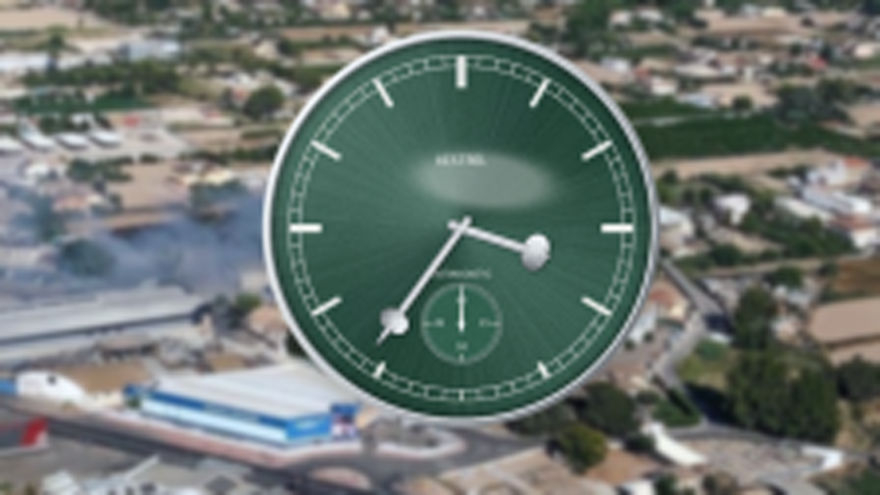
3:36
